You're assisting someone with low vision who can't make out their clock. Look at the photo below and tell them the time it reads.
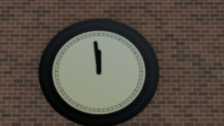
11:59
